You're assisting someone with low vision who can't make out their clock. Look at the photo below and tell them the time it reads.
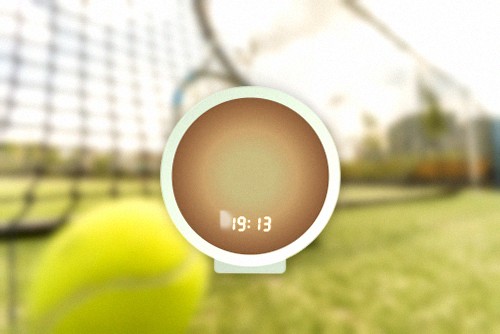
19:13
